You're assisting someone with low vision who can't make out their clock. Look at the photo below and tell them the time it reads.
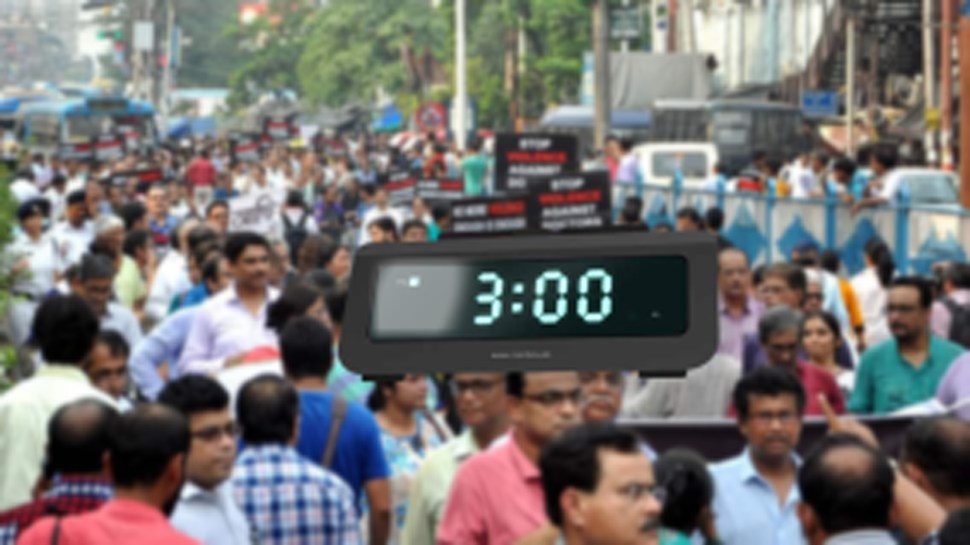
3:00
